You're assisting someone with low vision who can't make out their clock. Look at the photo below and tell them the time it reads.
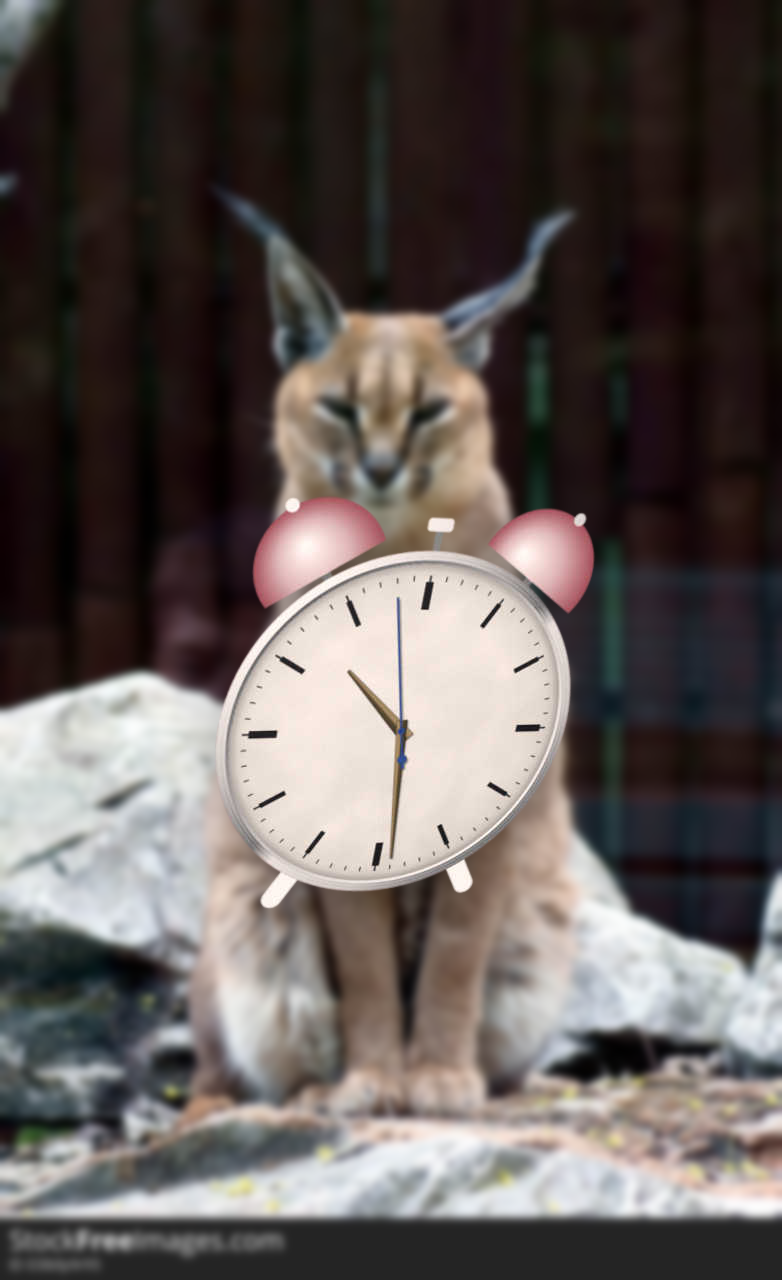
10:28:58
